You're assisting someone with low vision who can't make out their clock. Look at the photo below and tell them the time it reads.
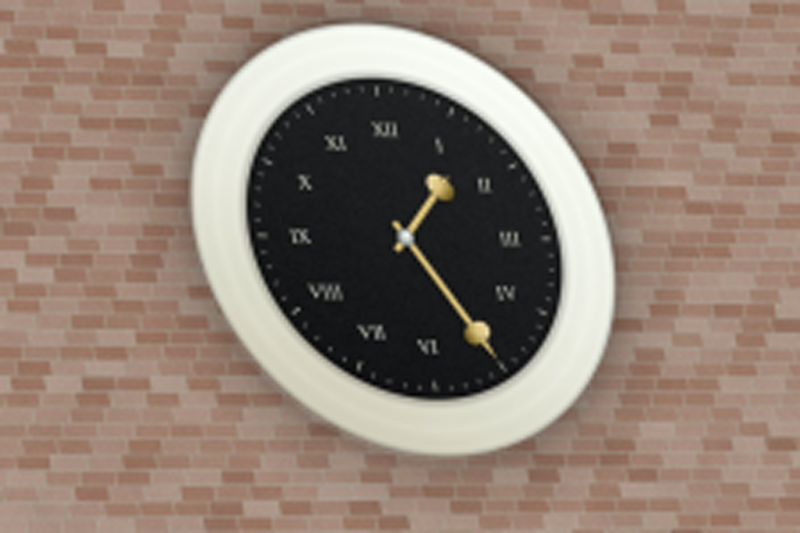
1:25
